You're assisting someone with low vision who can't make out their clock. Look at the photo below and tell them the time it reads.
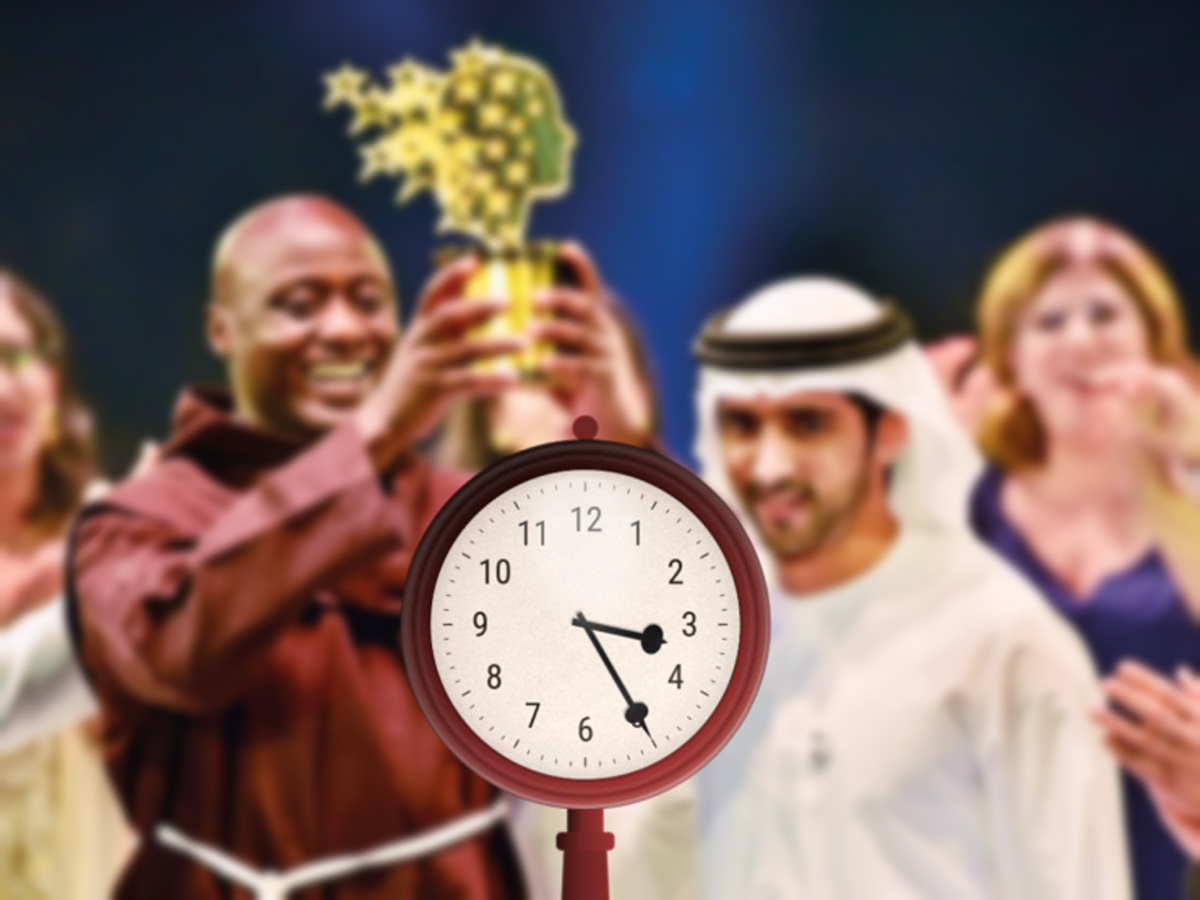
3:25
